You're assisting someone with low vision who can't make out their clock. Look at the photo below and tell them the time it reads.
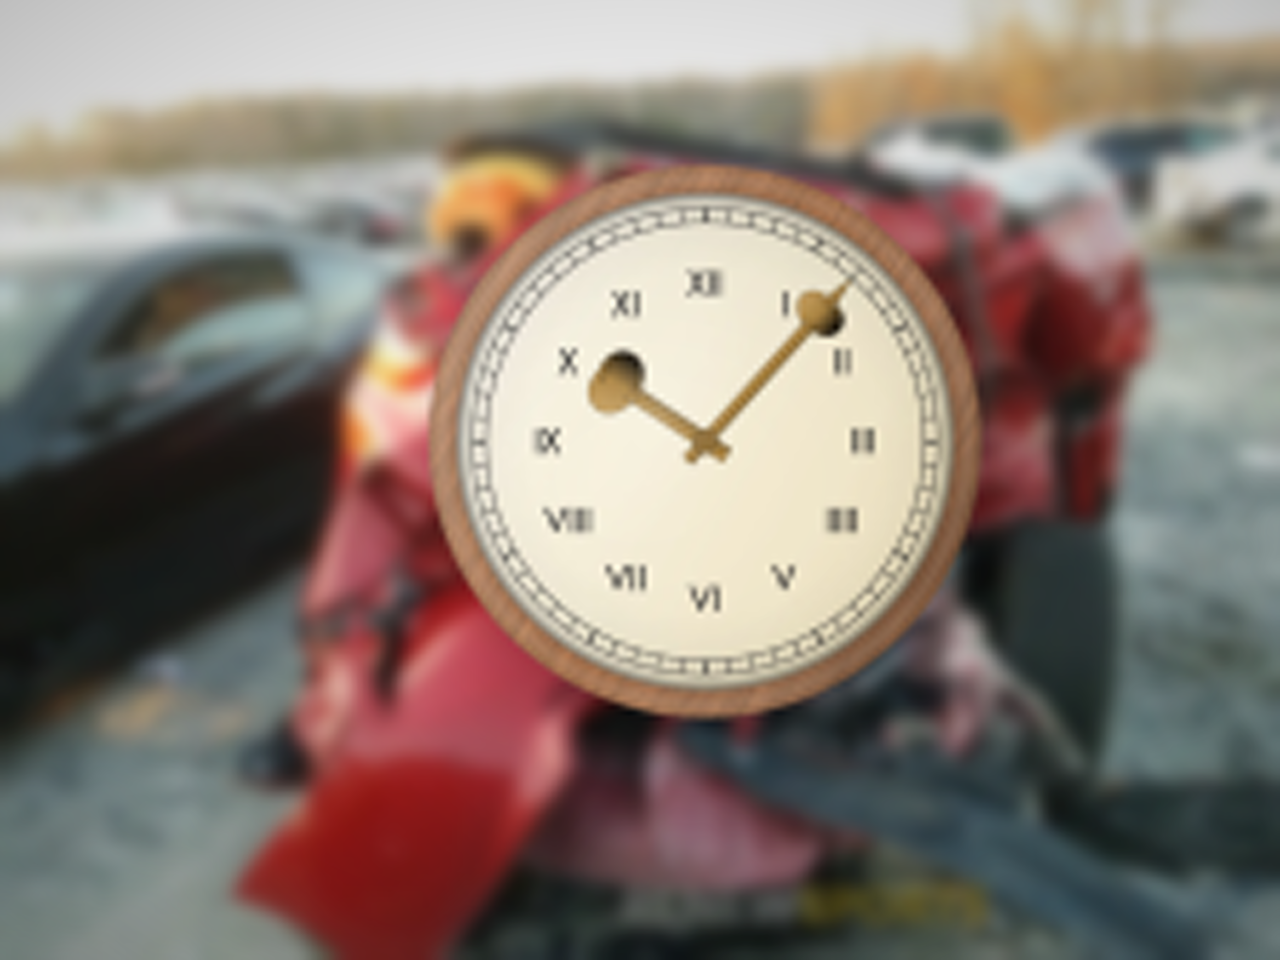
10:07
